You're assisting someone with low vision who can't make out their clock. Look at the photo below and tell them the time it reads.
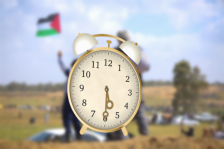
5:30
